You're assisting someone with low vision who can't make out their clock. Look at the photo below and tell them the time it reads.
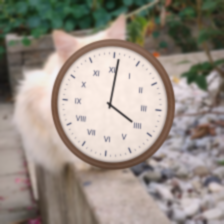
4:01
